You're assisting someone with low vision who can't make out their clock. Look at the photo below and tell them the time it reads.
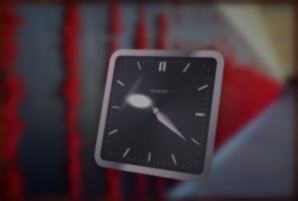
4:21
